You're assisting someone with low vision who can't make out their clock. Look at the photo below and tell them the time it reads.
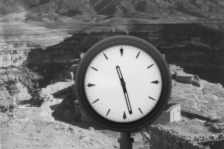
11:28
